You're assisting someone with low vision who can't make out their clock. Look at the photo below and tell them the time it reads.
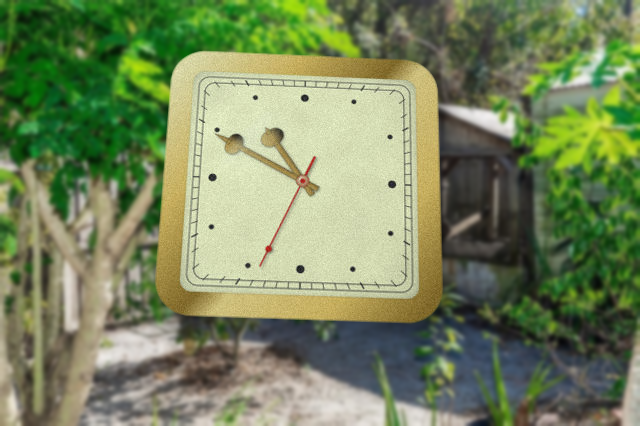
10:49:34
